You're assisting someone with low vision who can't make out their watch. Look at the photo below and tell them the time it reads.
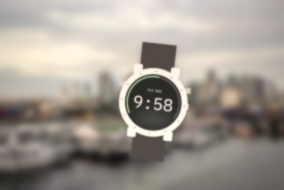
9:58
